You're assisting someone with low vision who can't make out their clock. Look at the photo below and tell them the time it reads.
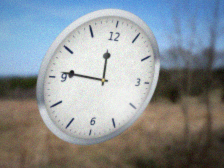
11:46
